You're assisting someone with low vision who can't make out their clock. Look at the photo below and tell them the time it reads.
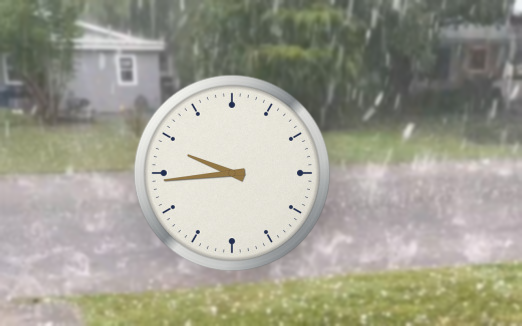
9:44
